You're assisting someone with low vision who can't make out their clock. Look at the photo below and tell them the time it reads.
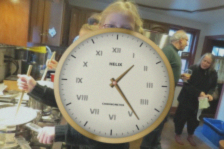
1:24
